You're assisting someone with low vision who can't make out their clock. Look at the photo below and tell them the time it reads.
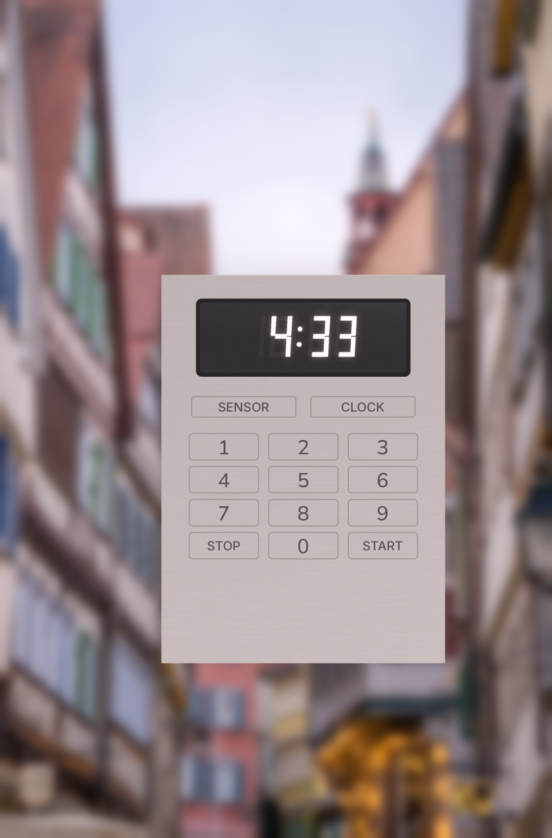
4:33
